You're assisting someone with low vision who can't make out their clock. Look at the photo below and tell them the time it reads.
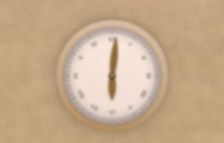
6:01
